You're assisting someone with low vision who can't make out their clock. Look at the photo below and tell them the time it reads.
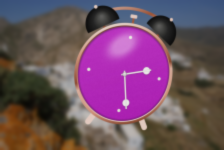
2:28
